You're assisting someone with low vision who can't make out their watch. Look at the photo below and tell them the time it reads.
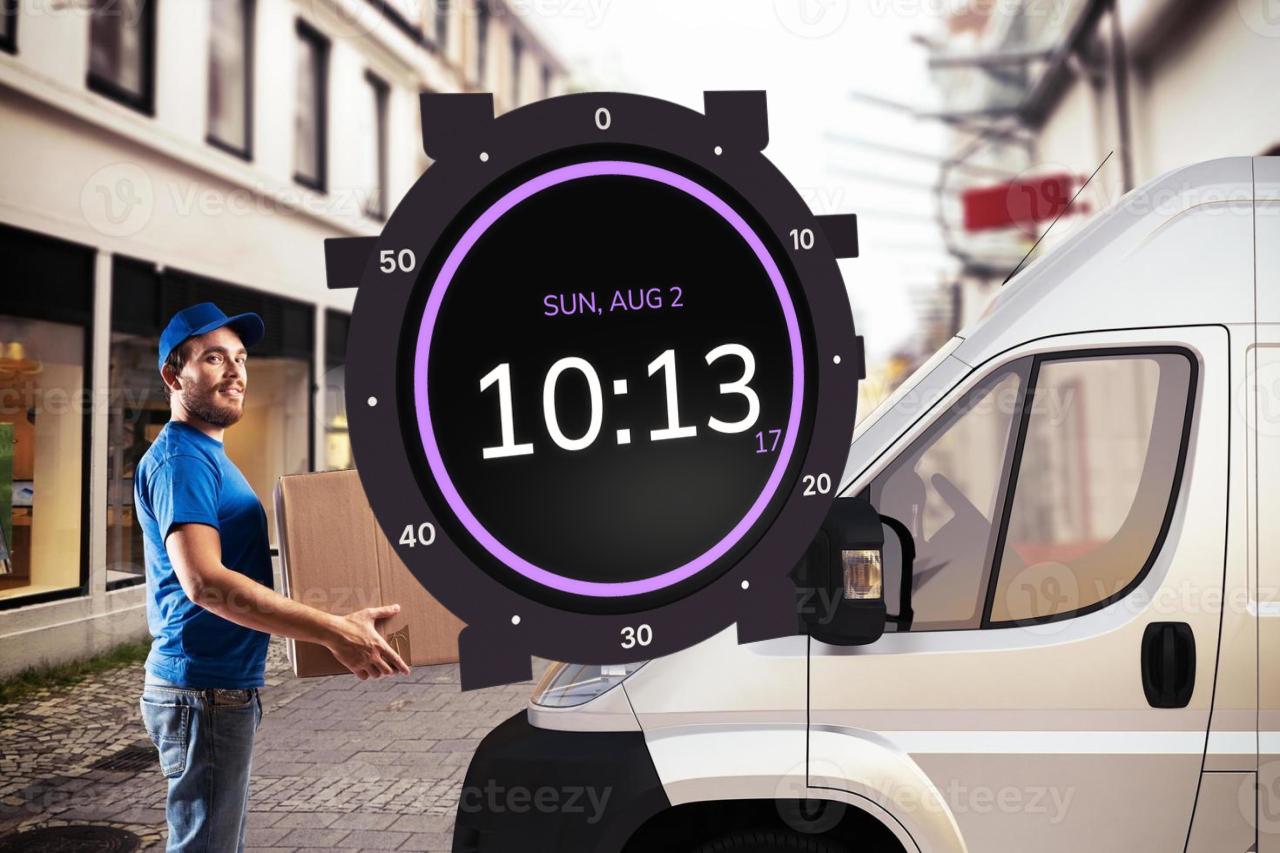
10:13:17
